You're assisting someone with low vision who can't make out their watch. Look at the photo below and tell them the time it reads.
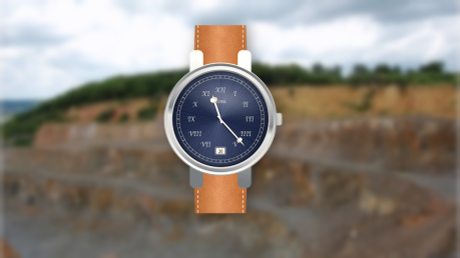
11:23
